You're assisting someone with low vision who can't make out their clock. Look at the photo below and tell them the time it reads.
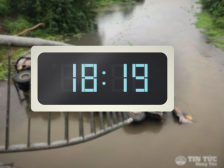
18:19
